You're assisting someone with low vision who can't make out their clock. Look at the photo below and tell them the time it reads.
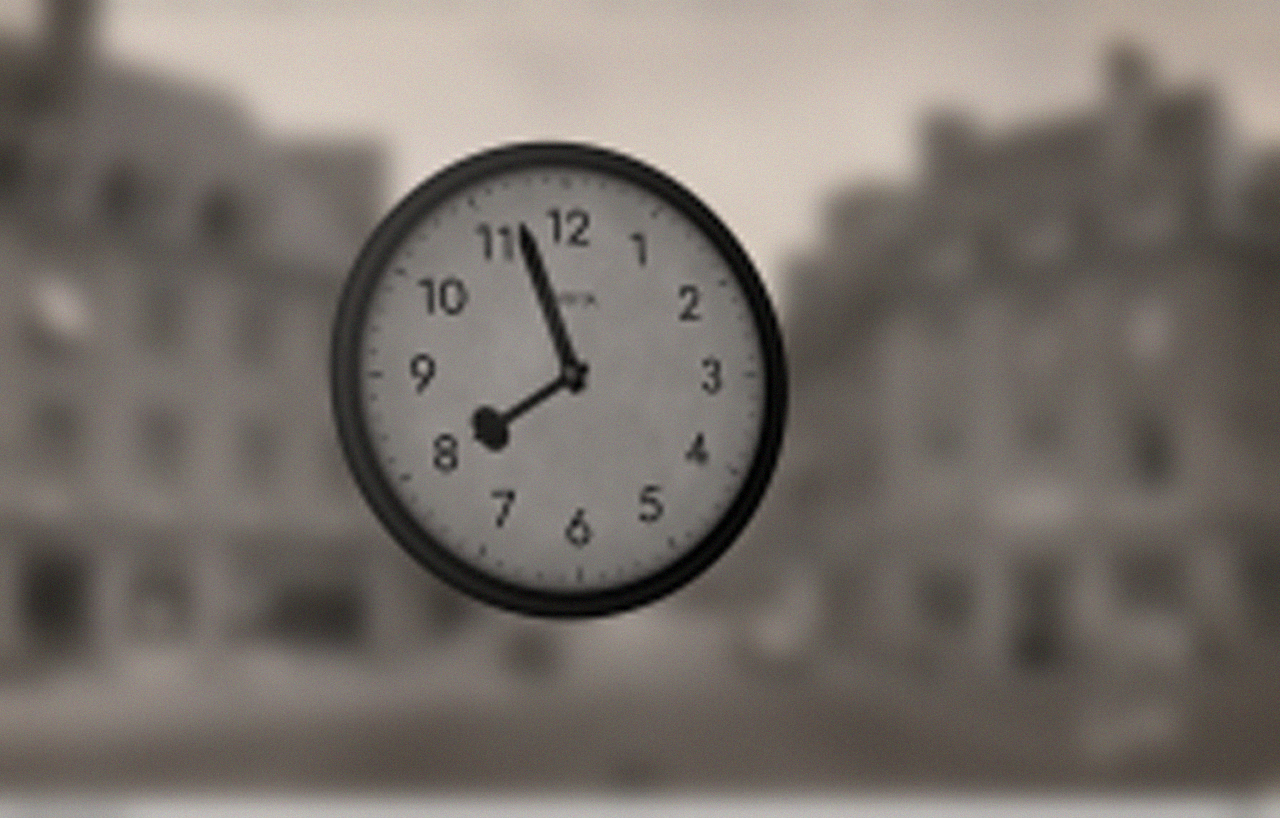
7:57
